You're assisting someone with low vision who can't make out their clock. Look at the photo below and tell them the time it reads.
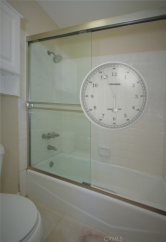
5:56
